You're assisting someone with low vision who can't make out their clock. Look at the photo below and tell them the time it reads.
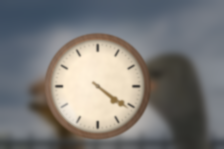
4:21
